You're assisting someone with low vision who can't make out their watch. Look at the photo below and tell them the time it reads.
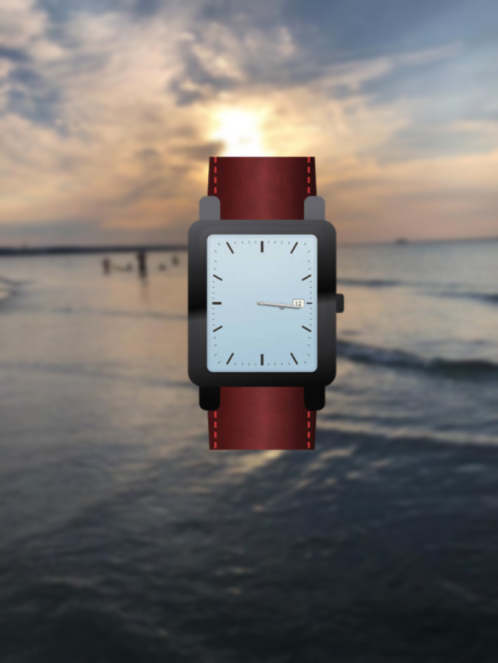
3:16
